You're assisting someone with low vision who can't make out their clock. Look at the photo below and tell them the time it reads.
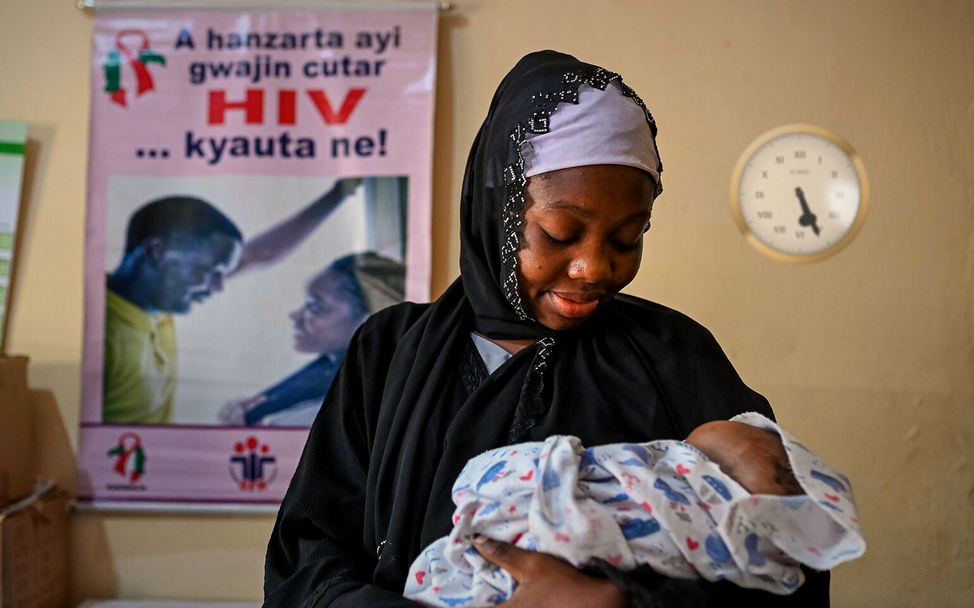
5:26
